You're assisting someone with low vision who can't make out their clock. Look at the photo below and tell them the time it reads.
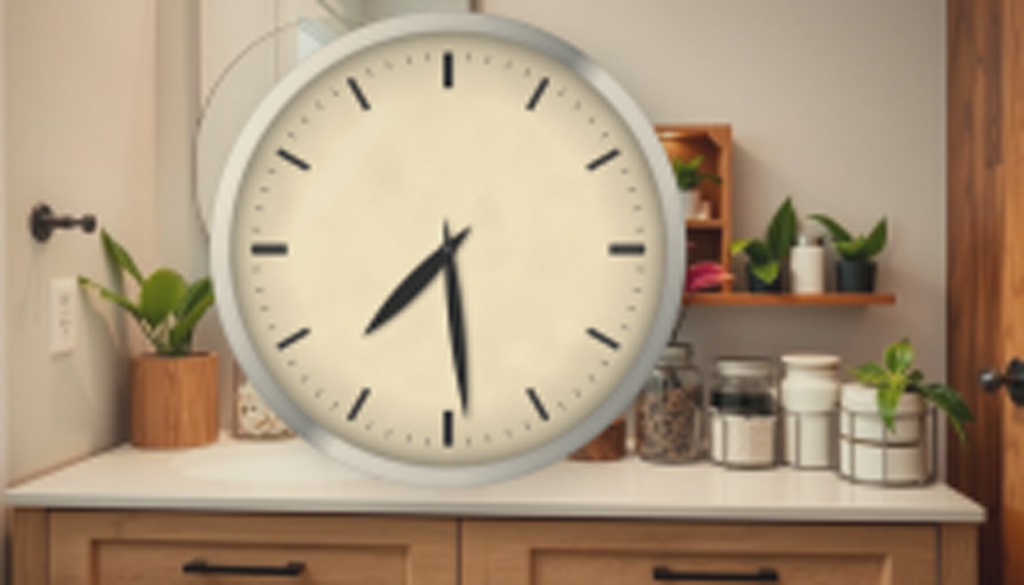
7:29
